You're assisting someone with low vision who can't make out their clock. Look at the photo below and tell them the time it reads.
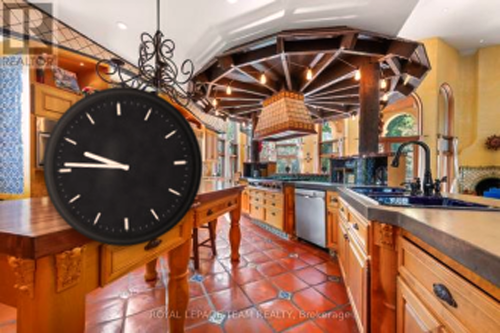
9:46
